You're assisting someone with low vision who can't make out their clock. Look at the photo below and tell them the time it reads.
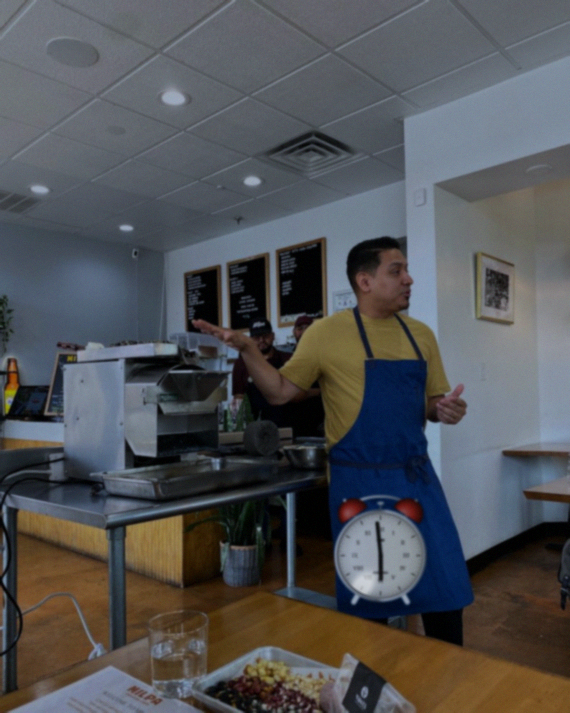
5:59
